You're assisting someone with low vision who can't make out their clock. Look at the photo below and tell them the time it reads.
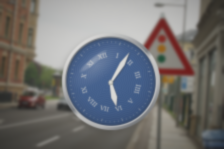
6:08
